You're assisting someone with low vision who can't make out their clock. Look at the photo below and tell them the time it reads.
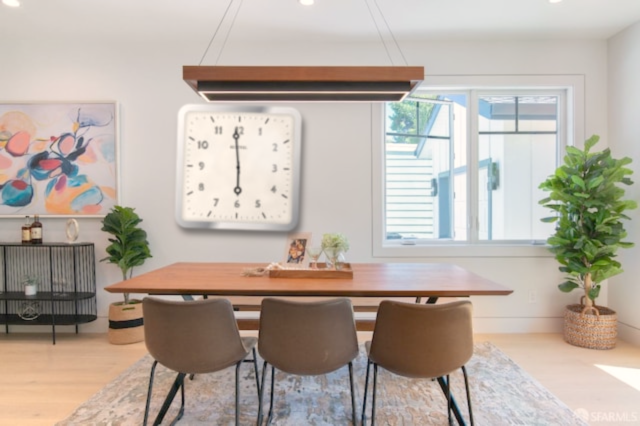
5:59
